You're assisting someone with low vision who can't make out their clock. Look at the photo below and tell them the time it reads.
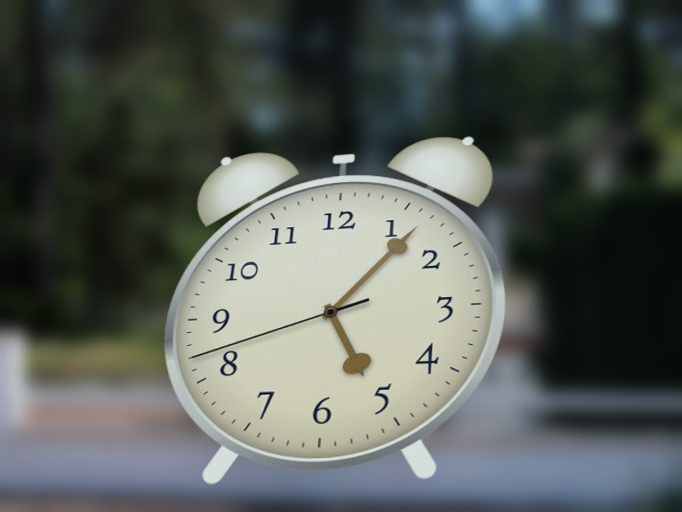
5:06:42
